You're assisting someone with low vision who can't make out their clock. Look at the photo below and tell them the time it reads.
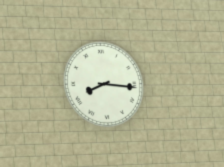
8:16
